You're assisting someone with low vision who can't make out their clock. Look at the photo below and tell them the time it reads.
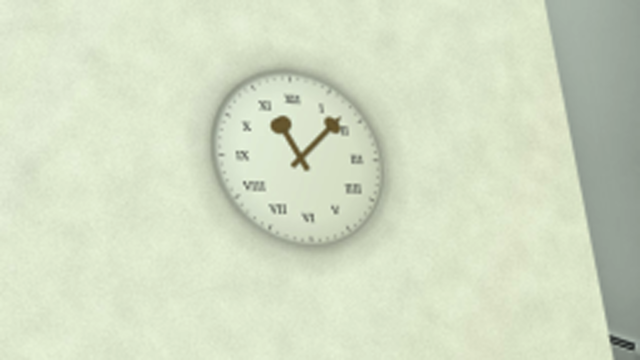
11:08
